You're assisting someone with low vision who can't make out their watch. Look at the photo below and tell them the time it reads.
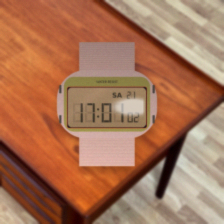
17:01:02
